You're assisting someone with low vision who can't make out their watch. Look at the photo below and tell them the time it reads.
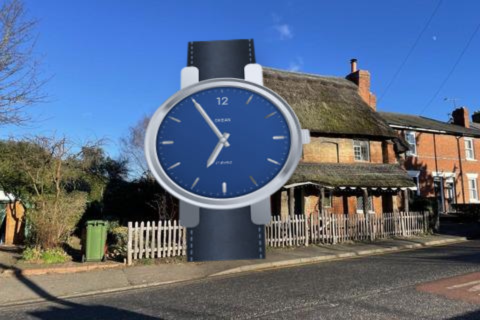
6:55
